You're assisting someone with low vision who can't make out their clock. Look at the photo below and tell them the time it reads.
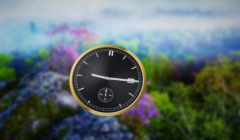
9:15
